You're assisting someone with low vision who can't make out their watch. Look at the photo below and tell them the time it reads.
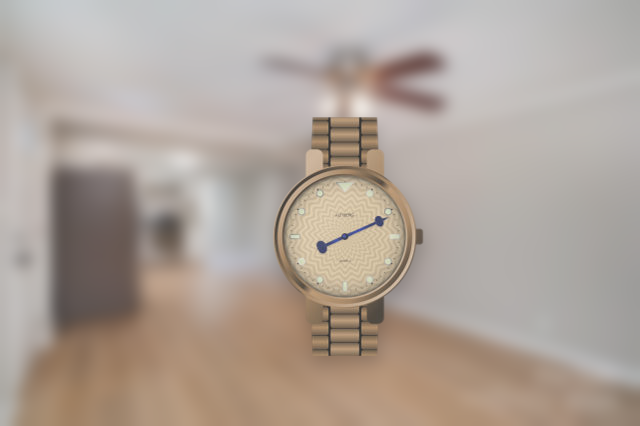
8:11
